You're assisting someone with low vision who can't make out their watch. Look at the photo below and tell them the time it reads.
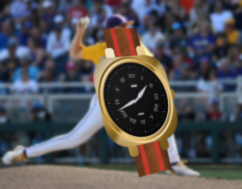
1:42
